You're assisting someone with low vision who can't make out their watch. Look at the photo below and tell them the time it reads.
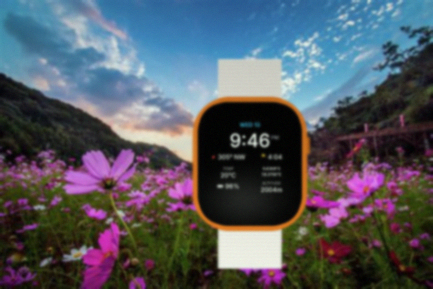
9:46
